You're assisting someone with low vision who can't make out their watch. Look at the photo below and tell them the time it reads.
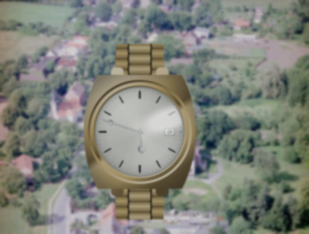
5:48
